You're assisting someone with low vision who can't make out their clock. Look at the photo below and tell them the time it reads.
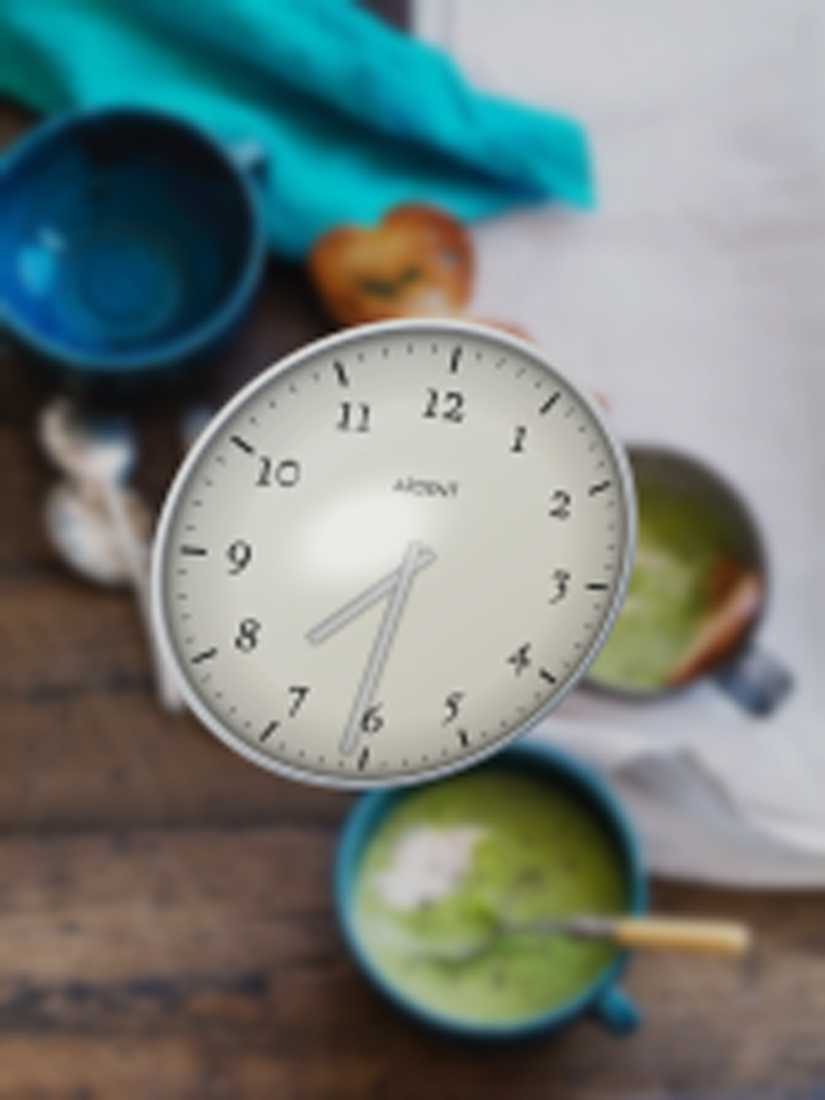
7:31
